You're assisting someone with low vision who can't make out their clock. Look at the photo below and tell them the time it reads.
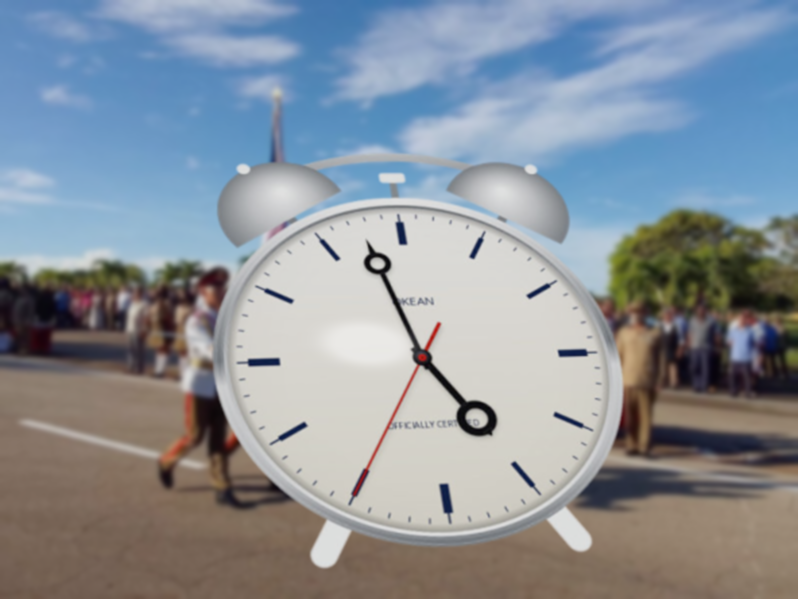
4:57:35
